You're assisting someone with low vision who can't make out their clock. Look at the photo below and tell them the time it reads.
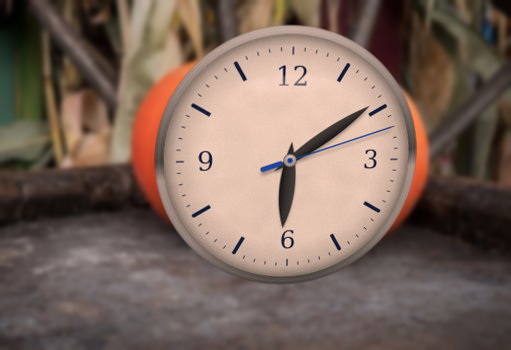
6:09:12
